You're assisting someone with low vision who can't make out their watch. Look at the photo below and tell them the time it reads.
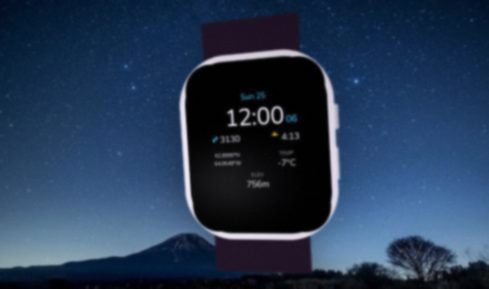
12:00
